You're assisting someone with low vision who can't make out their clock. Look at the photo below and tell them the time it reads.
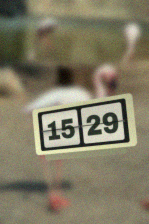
15:29
